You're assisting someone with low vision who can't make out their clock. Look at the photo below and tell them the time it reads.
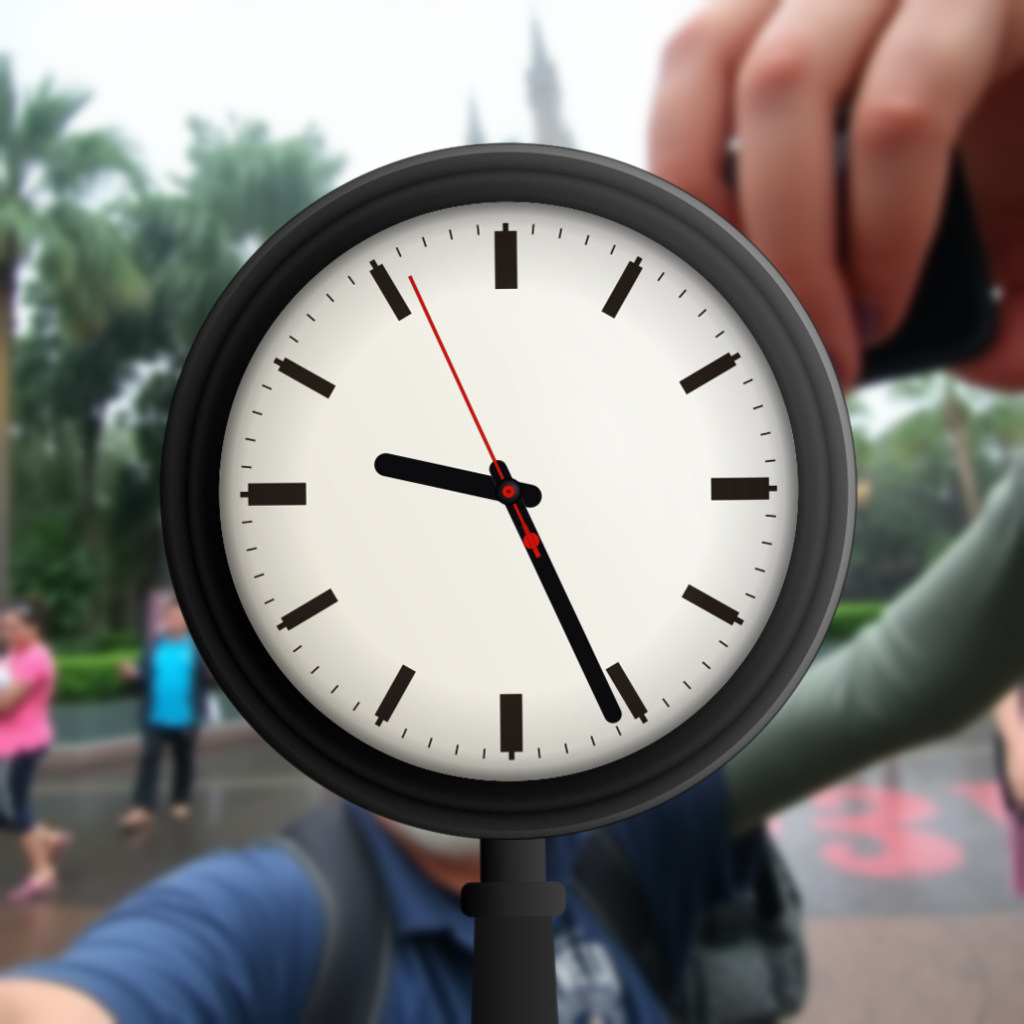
9:25:56
